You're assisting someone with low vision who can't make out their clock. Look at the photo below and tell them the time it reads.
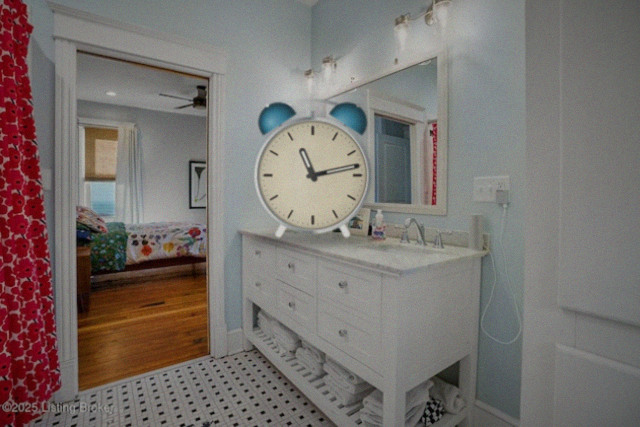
11:13
